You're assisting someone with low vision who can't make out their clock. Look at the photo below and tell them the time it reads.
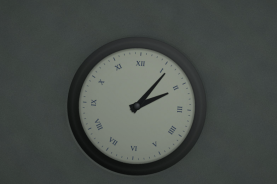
2:06
